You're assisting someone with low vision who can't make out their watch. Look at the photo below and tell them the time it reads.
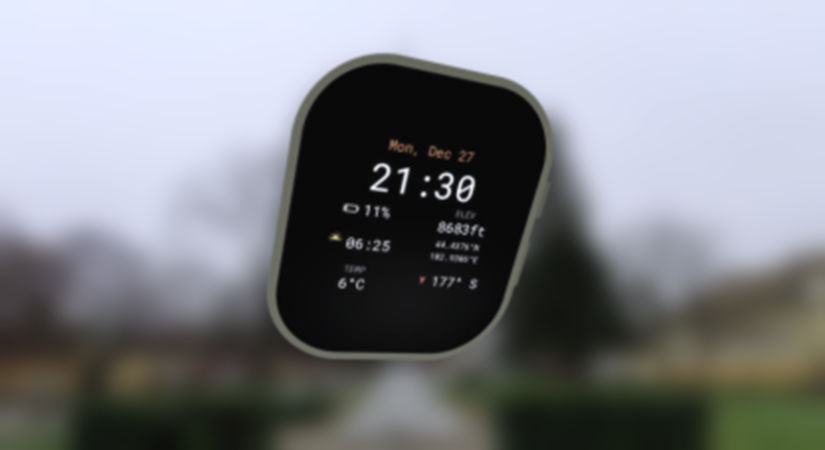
21:30
